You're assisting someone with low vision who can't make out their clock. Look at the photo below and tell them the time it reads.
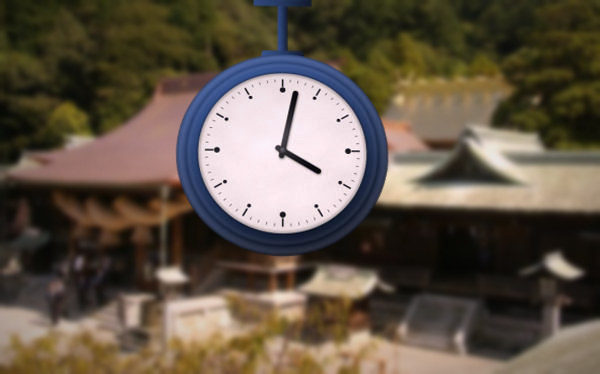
4:02
